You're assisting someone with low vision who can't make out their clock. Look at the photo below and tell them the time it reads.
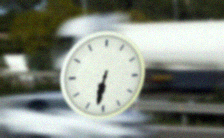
6:32
